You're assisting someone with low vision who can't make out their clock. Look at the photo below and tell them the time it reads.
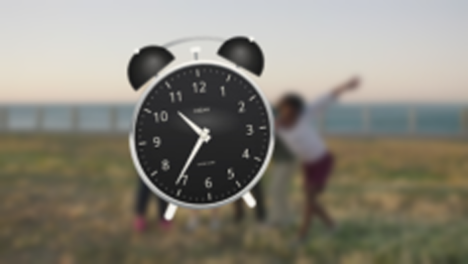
10:36
